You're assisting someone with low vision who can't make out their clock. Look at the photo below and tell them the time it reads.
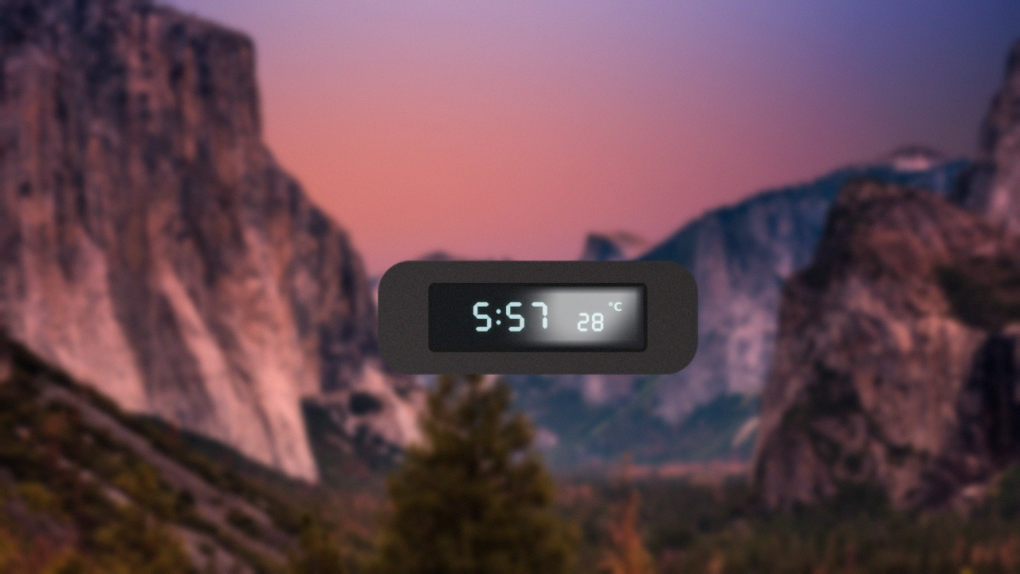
5:57
